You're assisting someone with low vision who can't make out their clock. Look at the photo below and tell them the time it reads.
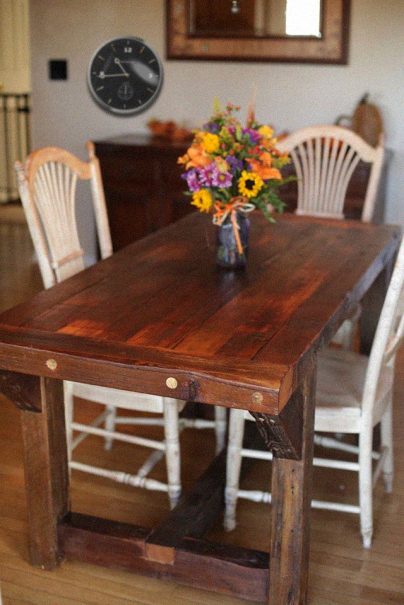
10:44
